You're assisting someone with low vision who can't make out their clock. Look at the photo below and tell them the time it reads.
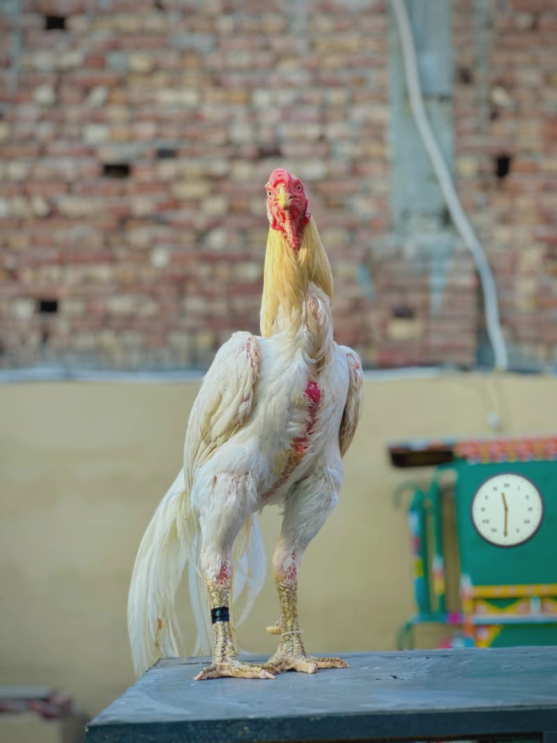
11:30
